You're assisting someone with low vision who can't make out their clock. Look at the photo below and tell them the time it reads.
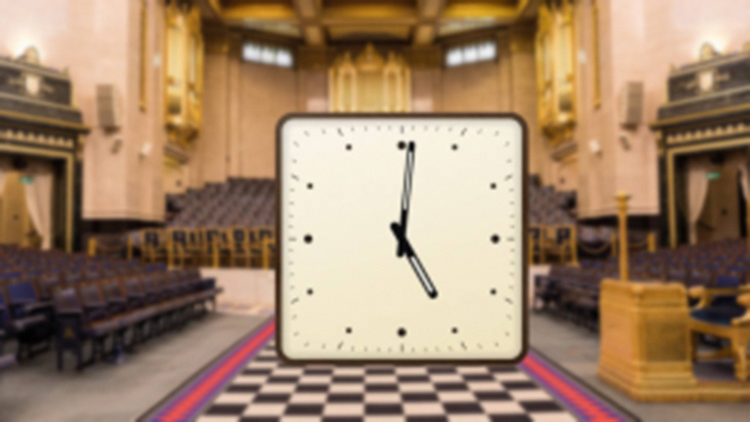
5:01
